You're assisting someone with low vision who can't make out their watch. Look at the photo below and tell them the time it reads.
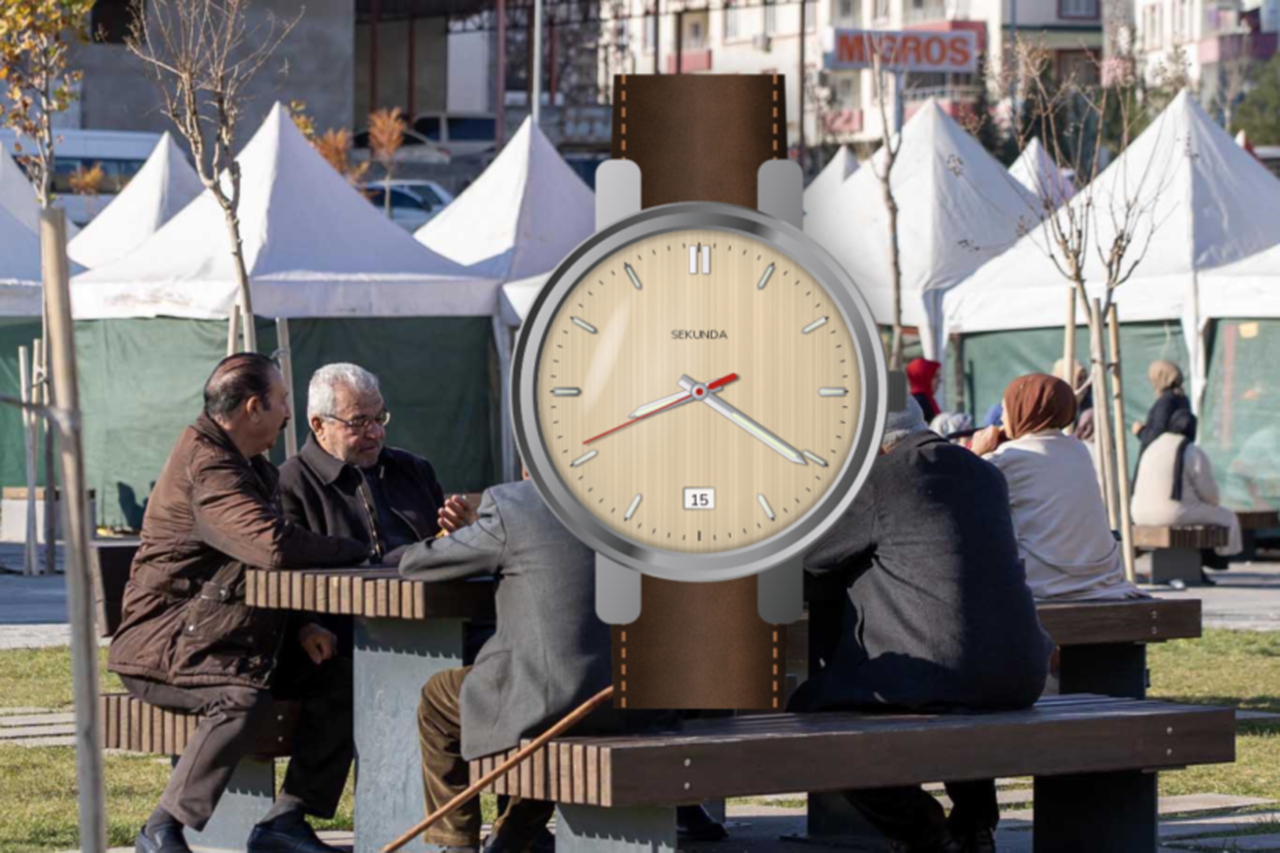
8:20:41
